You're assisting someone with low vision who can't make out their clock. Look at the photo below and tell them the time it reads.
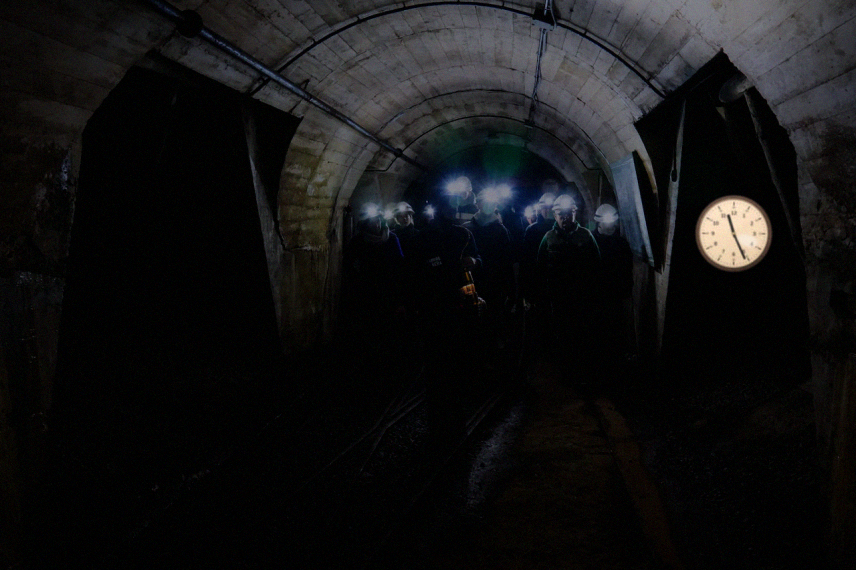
11:26
